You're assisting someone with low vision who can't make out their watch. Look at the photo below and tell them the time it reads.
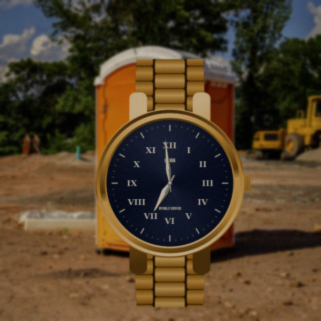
6:59
